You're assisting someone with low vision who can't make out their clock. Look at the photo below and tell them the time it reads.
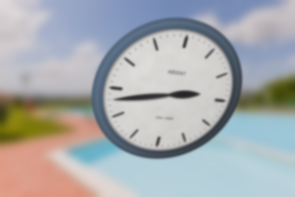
2:43
